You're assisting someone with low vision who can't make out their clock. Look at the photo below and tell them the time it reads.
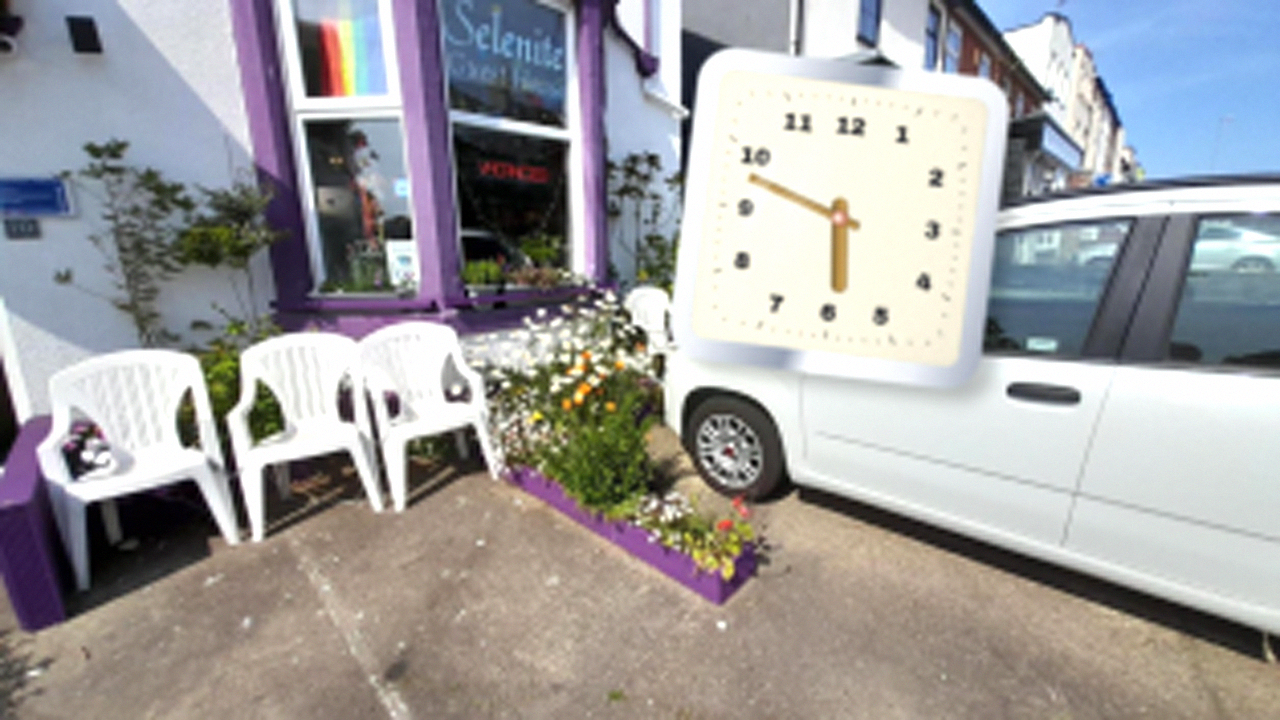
5:48
